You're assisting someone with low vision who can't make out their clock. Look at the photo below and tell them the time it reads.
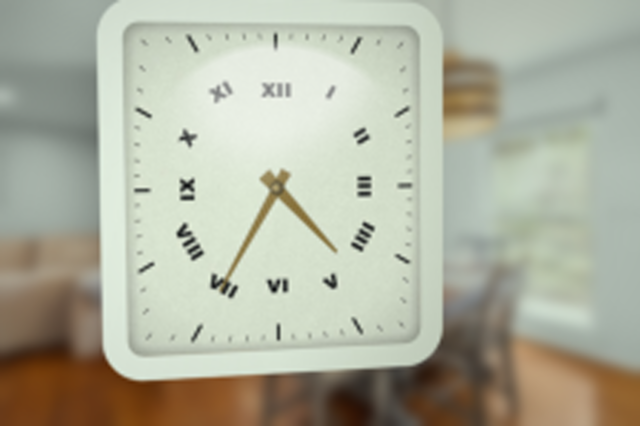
4:35
